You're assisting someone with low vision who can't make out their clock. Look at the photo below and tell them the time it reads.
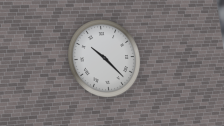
10:23
